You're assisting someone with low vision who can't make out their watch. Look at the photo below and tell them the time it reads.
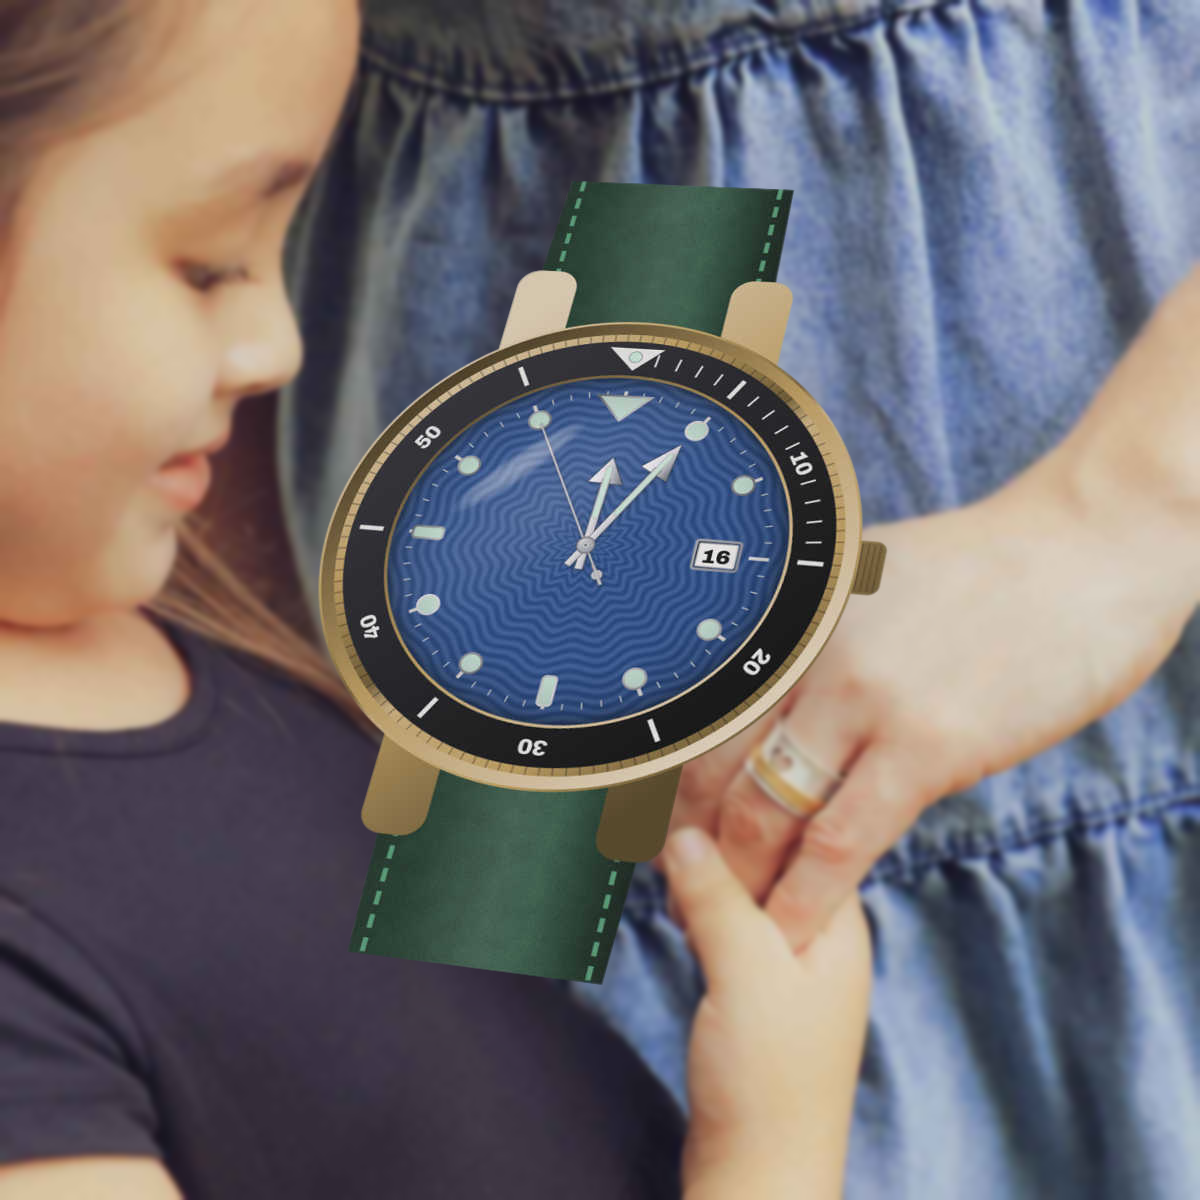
12:04:55
